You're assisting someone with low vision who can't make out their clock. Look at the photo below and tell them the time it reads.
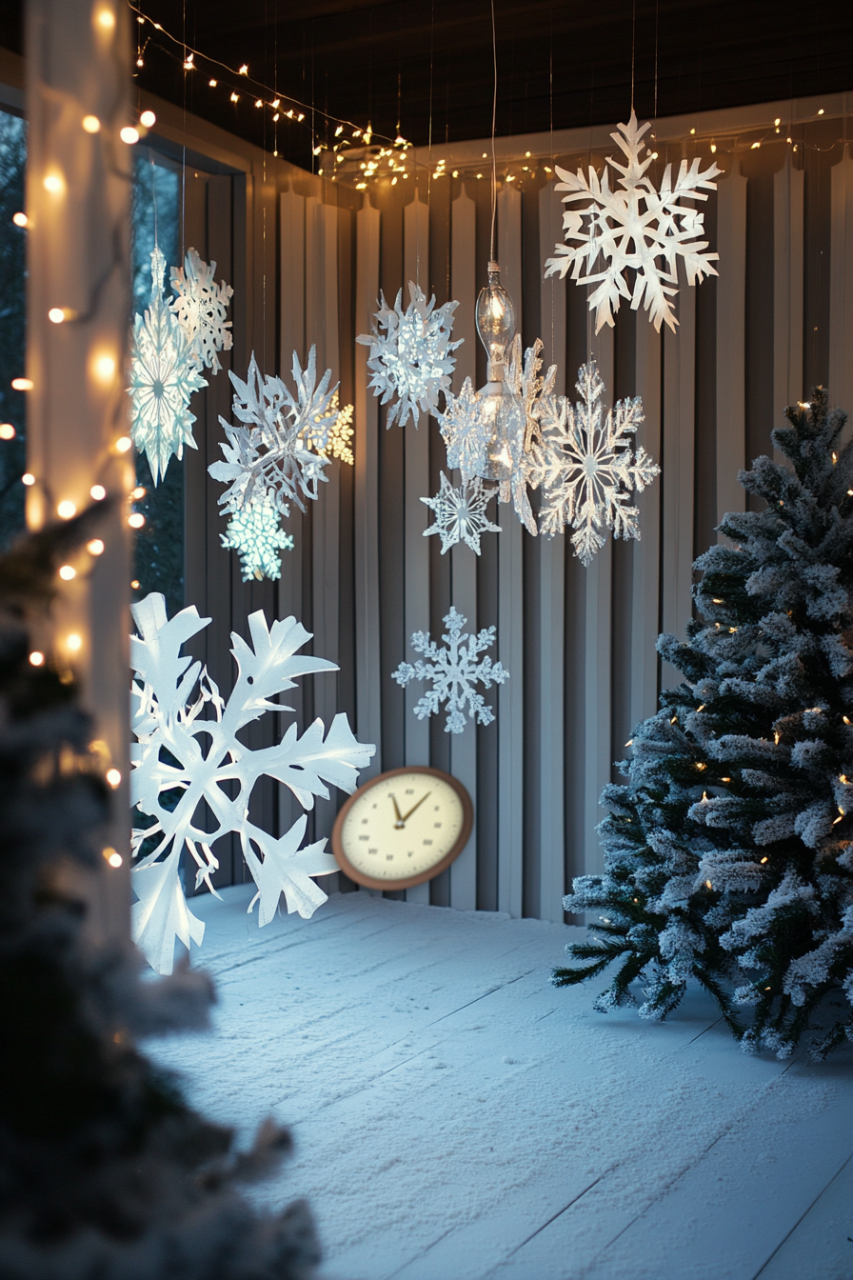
11:05
